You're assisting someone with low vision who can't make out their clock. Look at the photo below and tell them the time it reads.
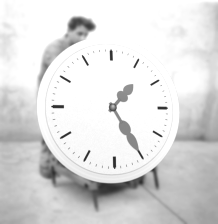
1:25
